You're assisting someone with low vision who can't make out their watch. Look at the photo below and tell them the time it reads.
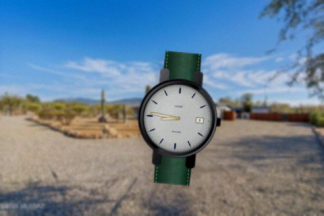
8:46
